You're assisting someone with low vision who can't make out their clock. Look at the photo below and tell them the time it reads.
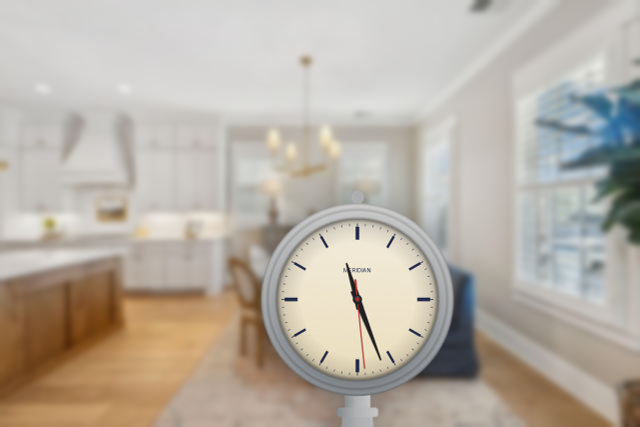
11:26:29
